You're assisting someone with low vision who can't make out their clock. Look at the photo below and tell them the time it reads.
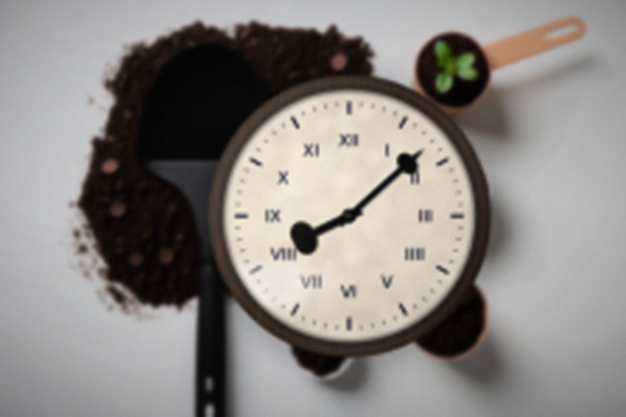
8:08
